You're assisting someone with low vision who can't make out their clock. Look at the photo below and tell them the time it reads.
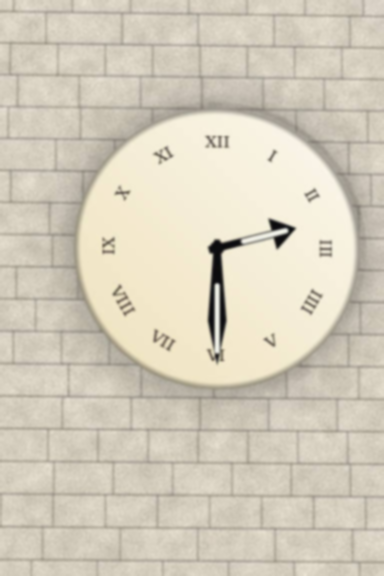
2:30
